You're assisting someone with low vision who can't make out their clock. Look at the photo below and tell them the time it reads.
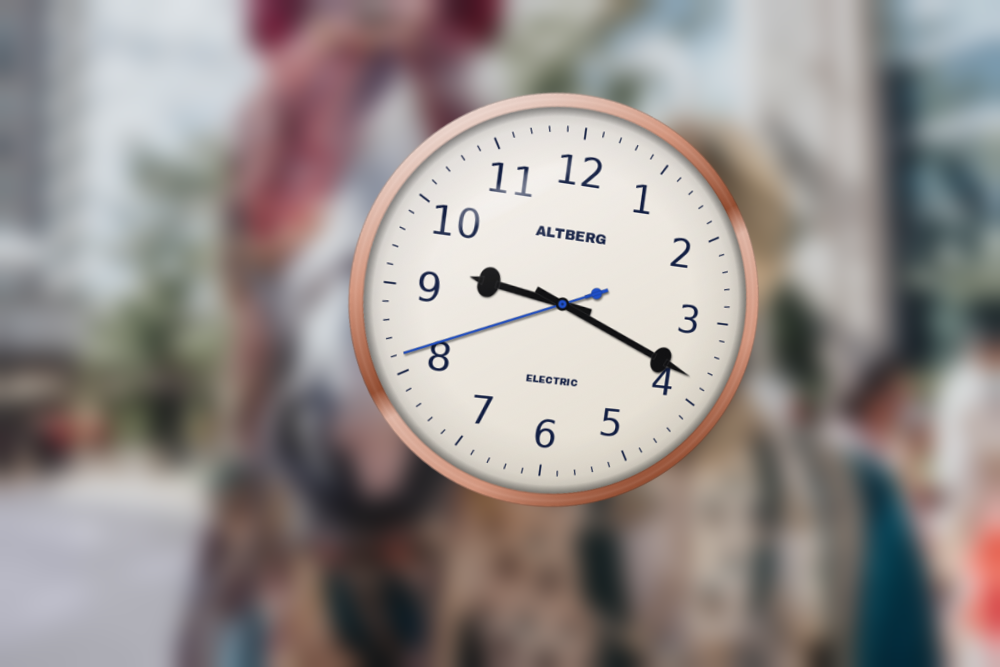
9:18:41
